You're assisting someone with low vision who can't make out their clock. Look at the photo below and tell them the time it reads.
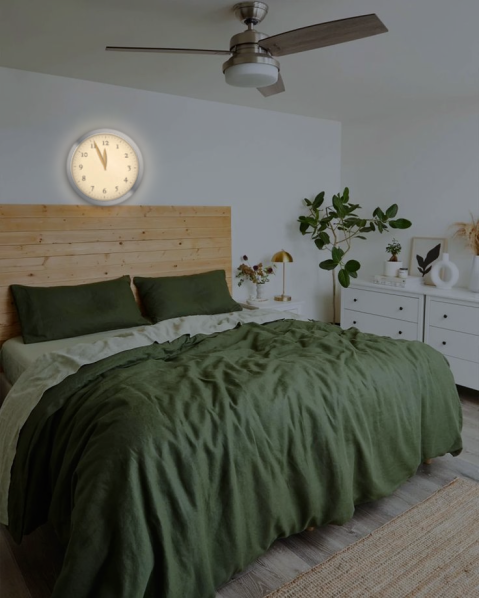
11:56
